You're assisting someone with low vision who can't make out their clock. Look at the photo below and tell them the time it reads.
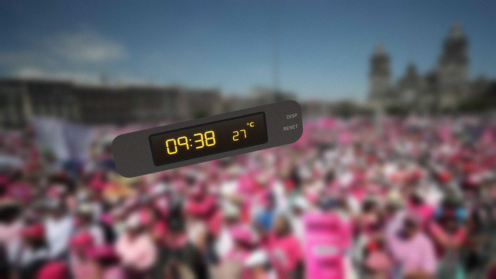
9:38
